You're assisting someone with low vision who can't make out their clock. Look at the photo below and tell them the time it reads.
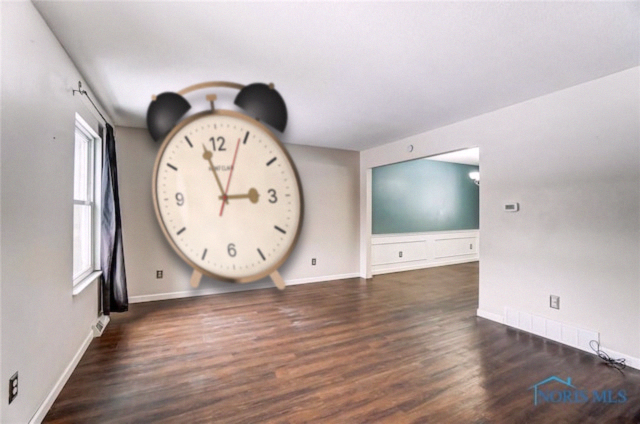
2:57:04
